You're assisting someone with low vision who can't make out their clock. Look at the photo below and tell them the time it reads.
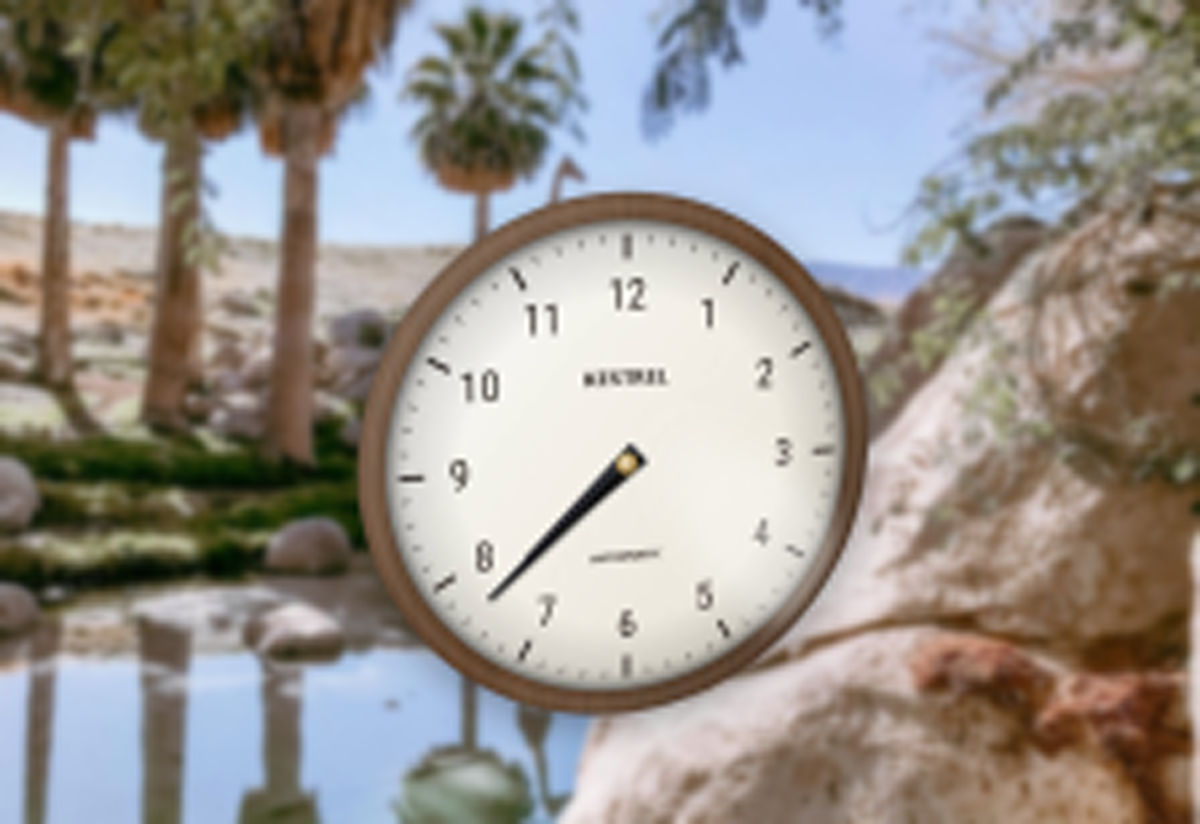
7:38
